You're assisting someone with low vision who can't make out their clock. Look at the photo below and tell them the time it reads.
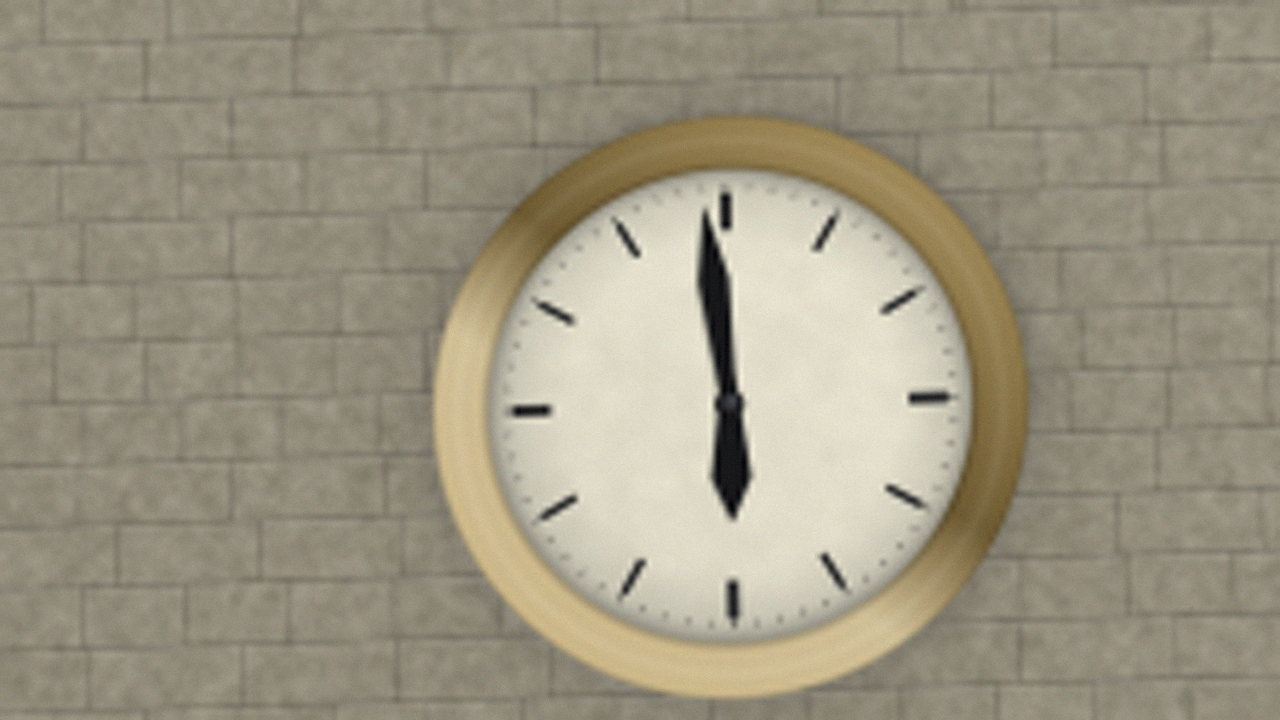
5:59
